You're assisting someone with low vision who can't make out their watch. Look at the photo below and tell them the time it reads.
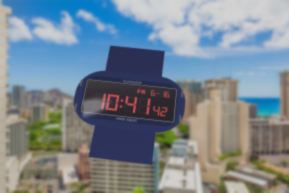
10:41:42
